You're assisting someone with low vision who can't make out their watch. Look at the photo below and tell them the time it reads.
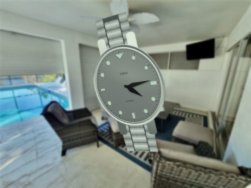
4:14
